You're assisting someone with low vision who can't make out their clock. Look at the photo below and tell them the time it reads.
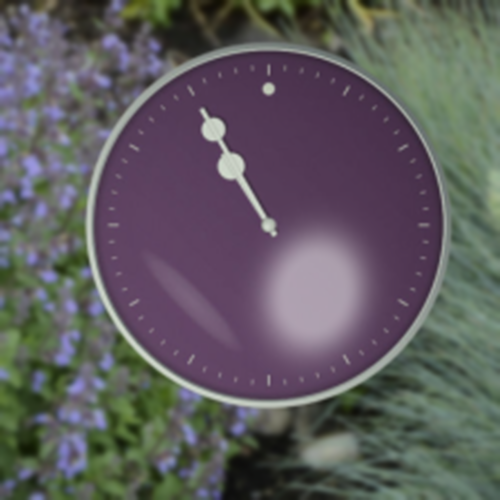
10:55
